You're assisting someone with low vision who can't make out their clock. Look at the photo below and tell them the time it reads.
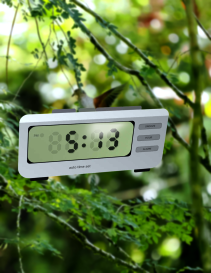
5:13
